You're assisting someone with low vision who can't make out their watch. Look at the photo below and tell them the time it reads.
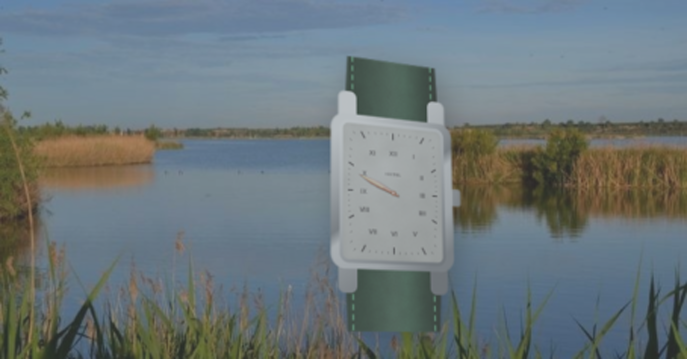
9:49
